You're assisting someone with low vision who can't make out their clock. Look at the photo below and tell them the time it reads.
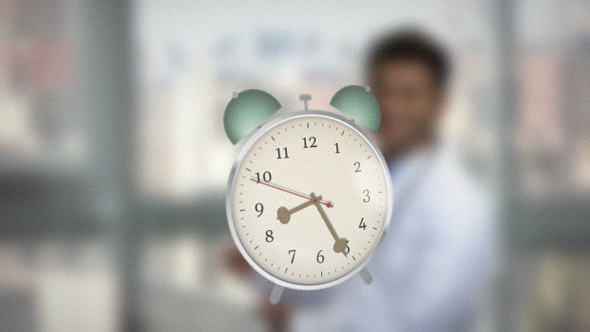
8:25:49
